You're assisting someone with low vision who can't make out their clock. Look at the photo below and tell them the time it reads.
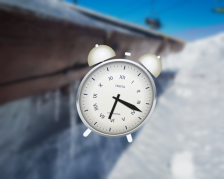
6:18
